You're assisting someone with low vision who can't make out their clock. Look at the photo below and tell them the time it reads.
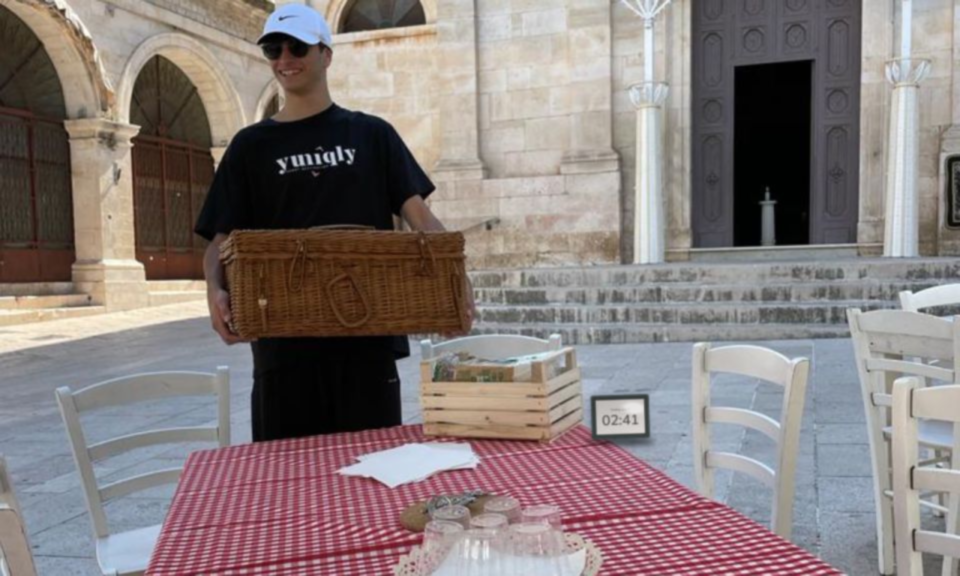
2:41
